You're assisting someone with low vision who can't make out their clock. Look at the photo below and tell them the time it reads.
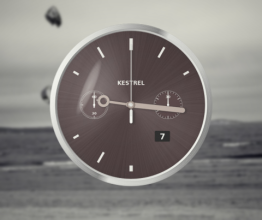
9:16
